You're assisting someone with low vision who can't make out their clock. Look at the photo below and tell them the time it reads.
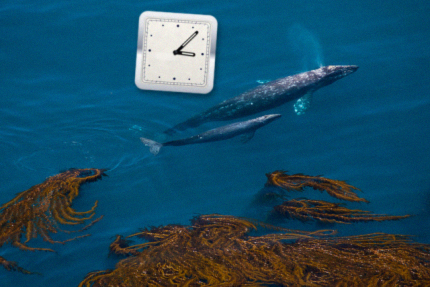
3:07
